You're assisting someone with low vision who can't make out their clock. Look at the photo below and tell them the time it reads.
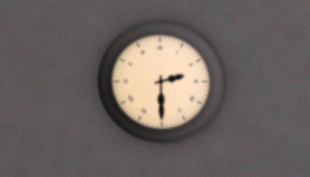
2:30
